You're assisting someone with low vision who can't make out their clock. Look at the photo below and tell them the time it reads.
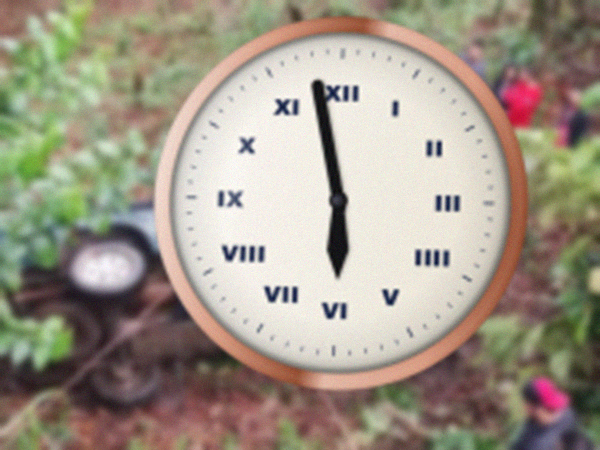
5:58
